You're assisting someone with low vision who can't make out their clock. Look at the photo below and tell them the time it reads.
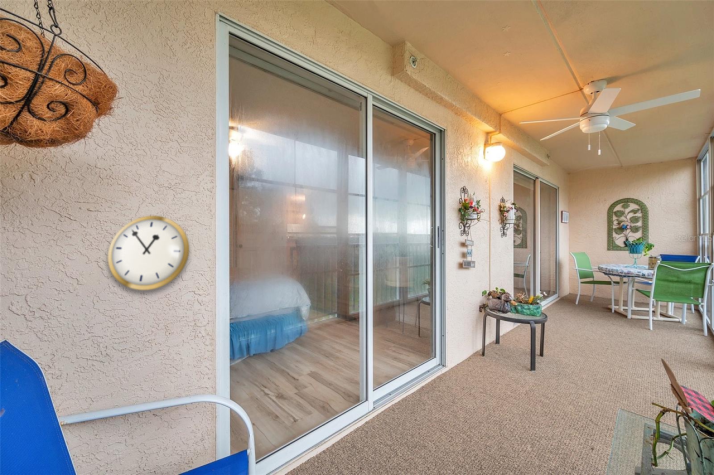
12:53
